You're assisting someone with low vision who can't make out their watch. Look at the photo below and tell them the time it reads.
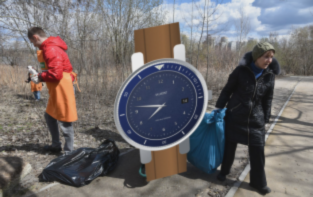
7:47
